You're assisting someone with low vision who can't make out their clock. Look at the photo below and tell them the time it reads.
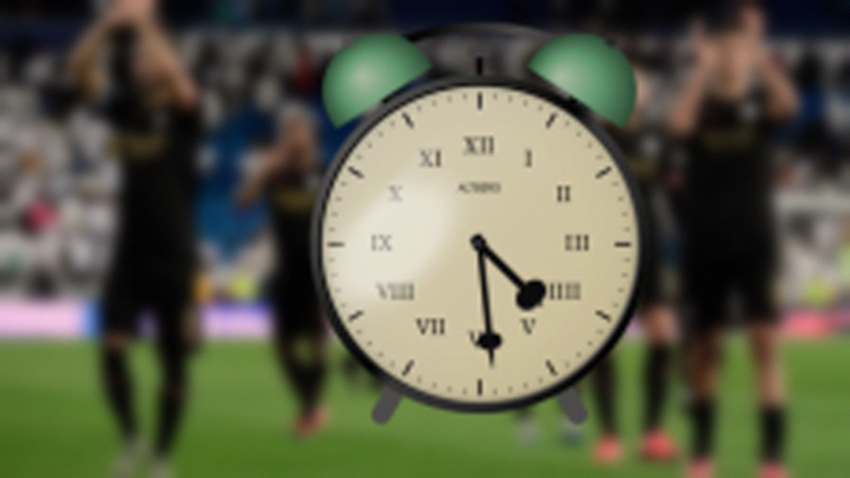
4:29
